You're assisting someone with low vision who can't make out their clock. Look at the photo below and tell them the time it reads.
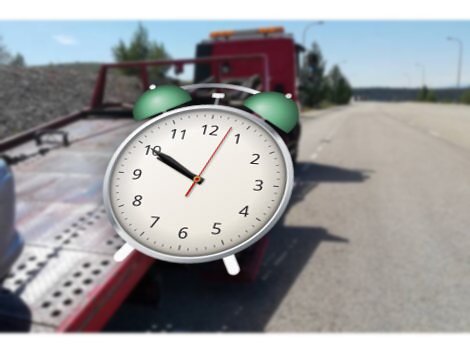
9:50:03
